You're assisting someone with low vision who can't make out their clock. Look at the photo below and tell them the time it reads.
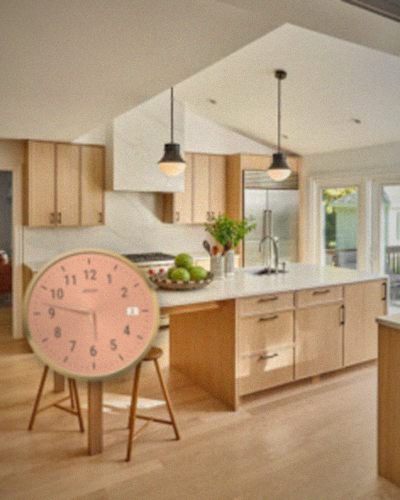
5:47
